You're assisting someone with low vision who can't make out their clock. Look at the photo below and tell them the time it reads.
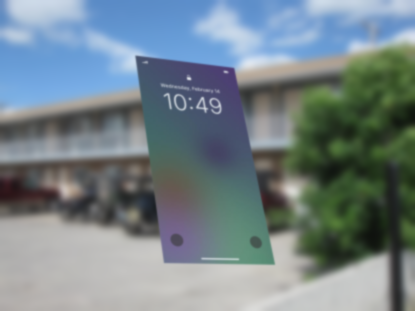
10:49
